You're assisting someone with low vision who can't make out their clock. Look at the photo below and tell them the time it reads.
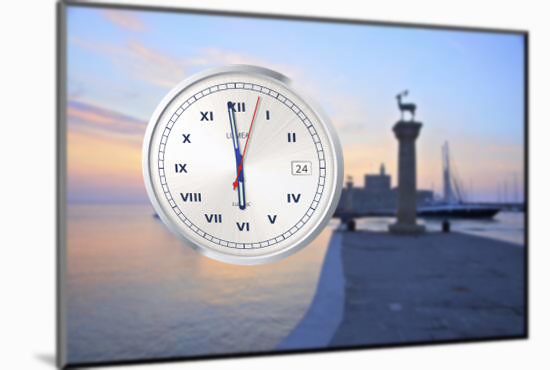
5:59:03
